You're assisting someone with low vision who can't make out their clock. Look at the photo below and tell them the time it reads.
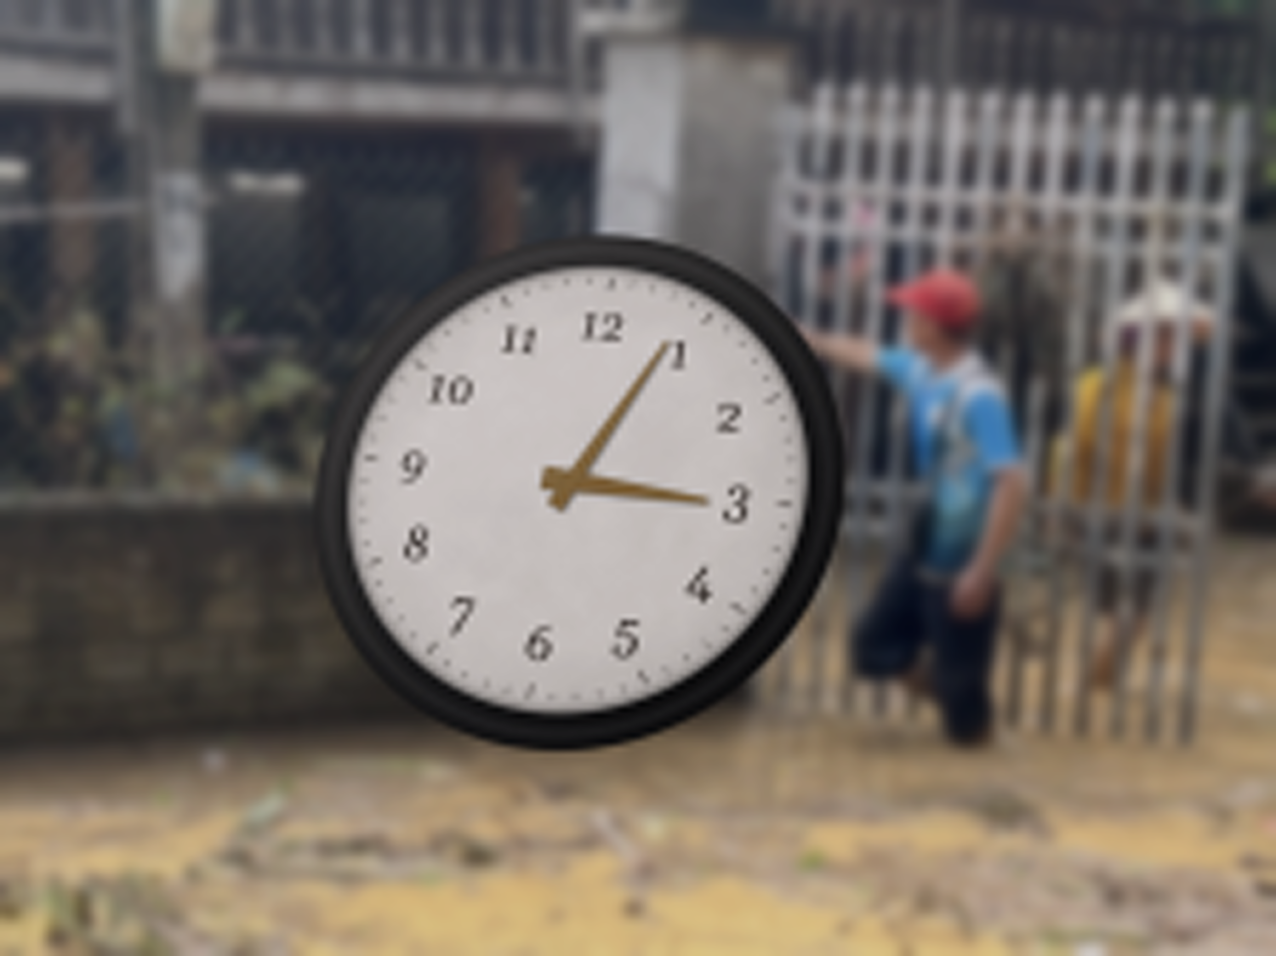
3:04
